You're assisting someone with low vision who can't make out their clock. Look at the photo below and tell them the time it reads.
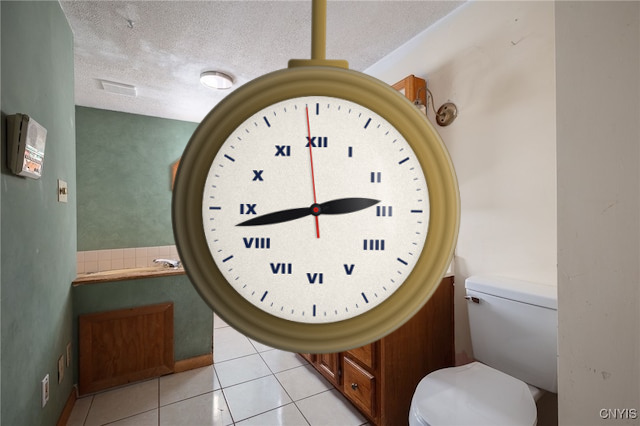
2:42:59
